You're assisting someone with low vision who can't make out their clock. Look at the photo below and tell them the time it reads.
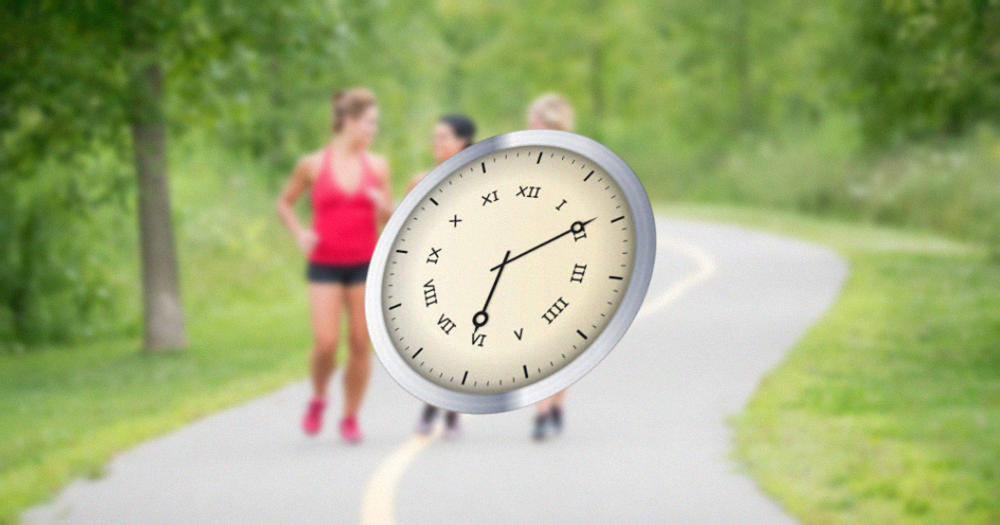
6:09
